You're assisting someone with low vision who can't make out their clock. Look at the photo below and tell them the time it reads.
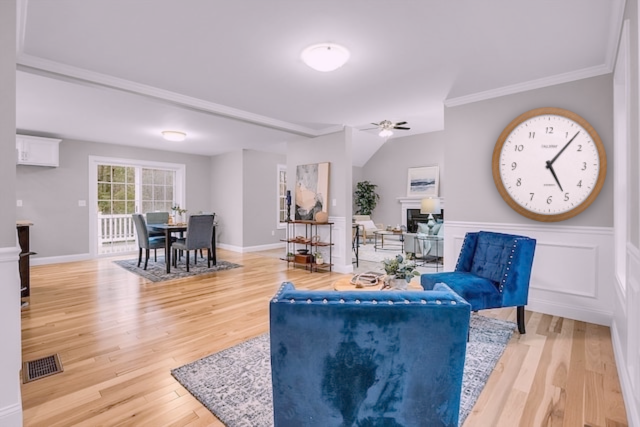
5:07
